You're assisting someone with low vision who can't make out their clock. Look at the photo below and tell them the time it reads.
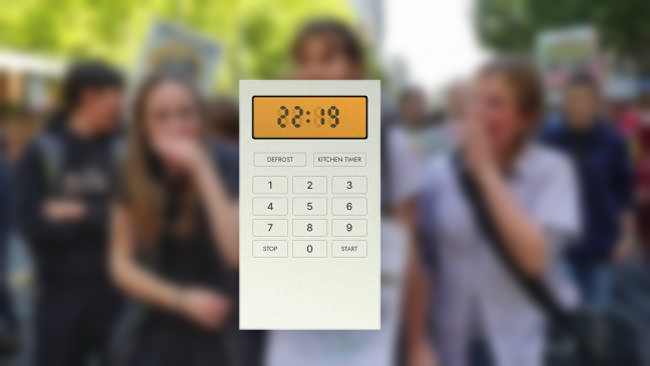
22:19
